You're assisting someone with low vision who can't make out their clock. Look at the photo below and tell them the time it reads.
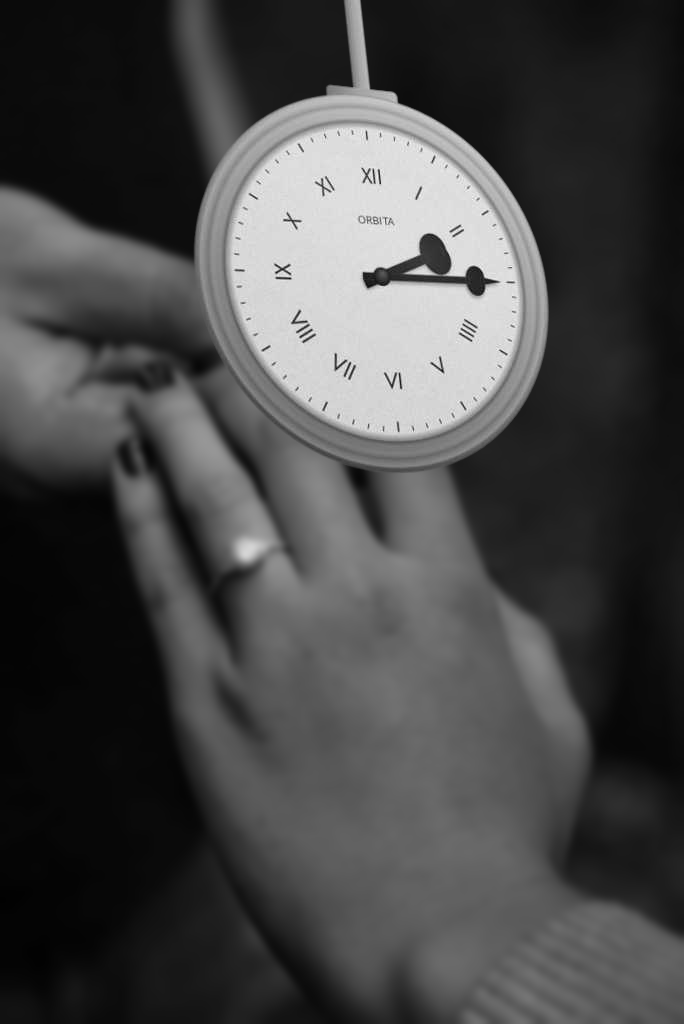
2:15
